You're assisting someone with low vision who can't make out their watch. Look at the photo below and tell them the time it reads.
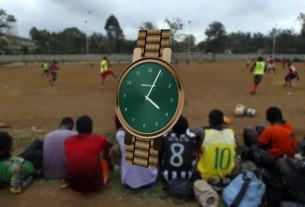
4:04
